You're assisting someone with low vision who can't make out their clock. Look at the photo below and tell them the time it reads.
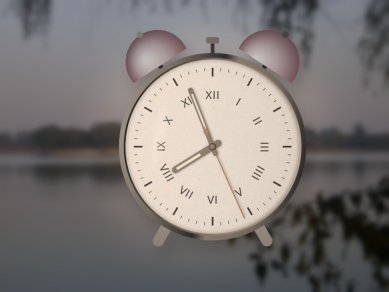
7:56:26
